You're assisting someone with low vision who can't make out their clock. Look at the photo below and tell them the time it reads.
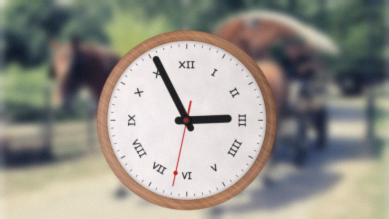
2:55:32
